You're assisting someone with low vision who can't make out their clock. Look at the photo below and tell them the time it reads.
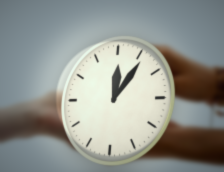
12:06
